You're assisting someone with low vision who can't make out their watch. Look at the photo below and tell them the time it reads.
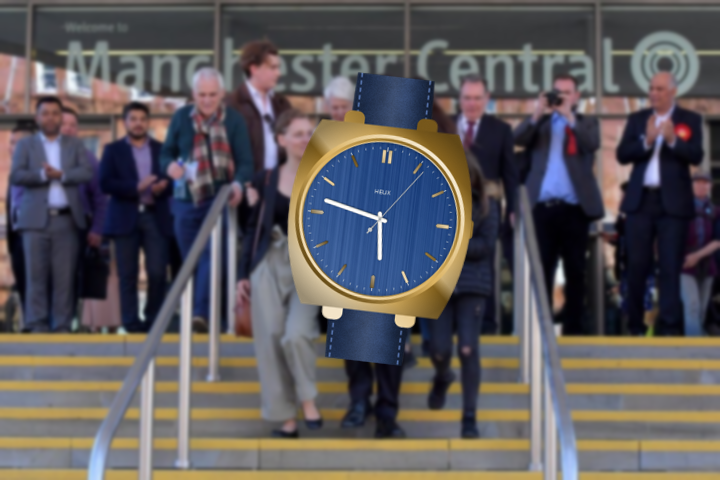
5:47:06
